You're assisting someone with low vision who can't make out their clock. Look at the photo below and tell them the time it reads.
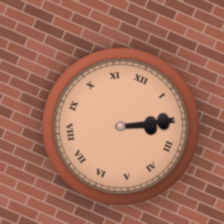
2:10
